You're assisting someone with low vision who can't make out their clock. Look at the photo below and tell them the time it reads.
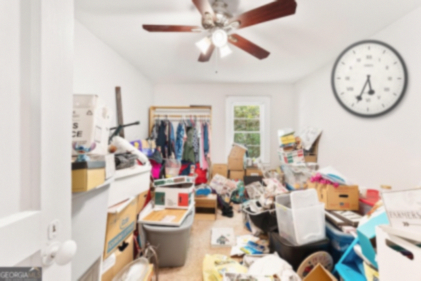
5:34
